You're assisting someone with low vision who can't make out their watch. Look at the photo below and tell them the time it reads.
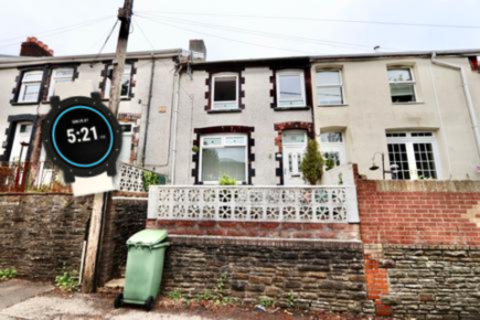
5:21
